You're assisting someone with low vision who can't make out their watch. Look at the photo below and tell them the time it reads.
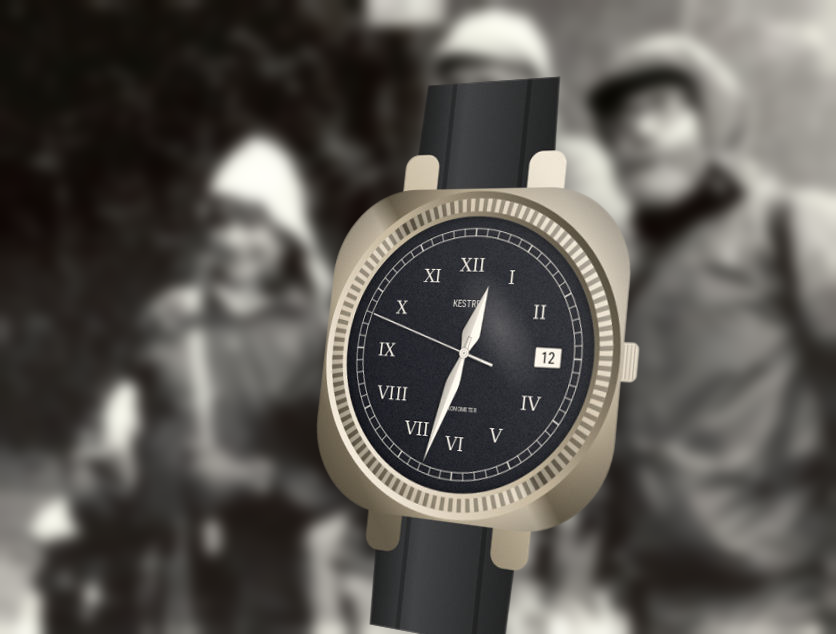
12:32:48
